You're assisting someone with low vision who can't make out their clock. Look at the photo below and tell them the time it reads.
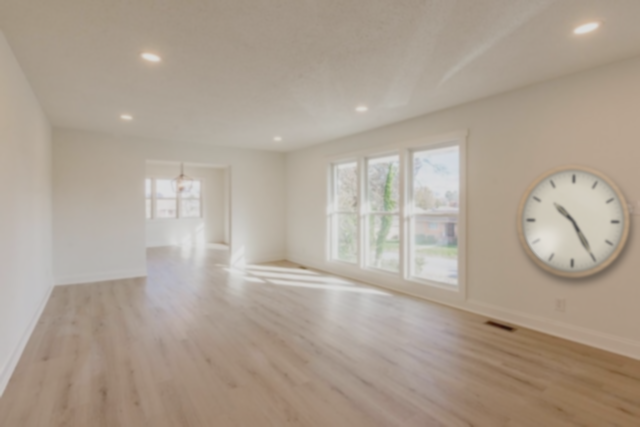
10:25
